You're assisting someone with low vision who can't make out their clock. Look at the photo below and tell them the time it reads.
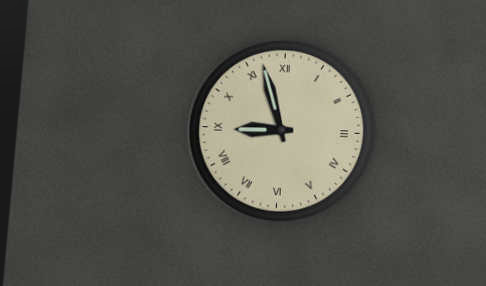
8:57
